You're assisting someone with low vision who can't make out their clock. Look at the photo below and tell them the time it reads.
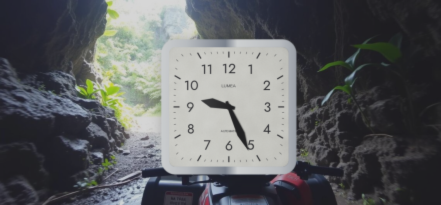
9:26
